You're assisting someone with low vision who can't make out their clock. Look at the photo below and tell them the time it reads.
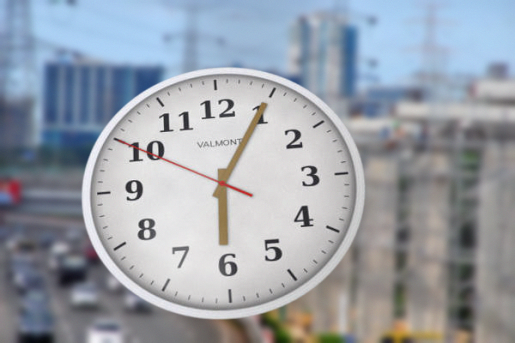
6:04:50
